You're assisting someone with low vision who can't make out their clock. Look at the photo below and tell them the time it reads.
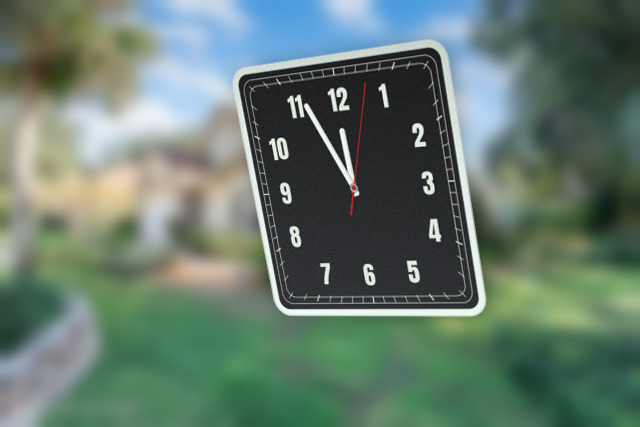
11:56:03
